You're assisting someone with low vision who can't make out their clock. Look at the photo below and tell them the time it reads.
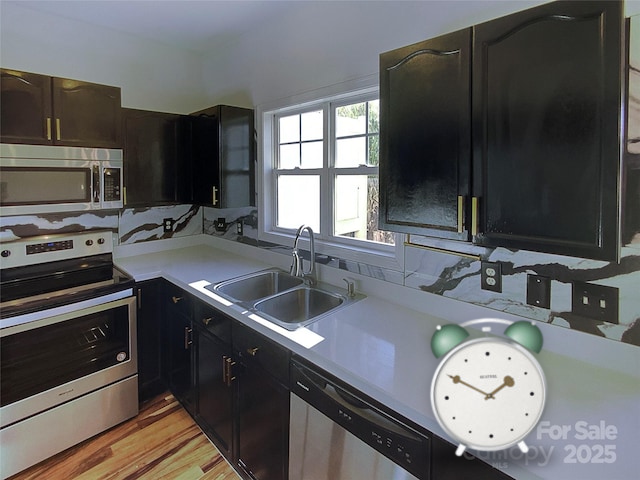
1:50
